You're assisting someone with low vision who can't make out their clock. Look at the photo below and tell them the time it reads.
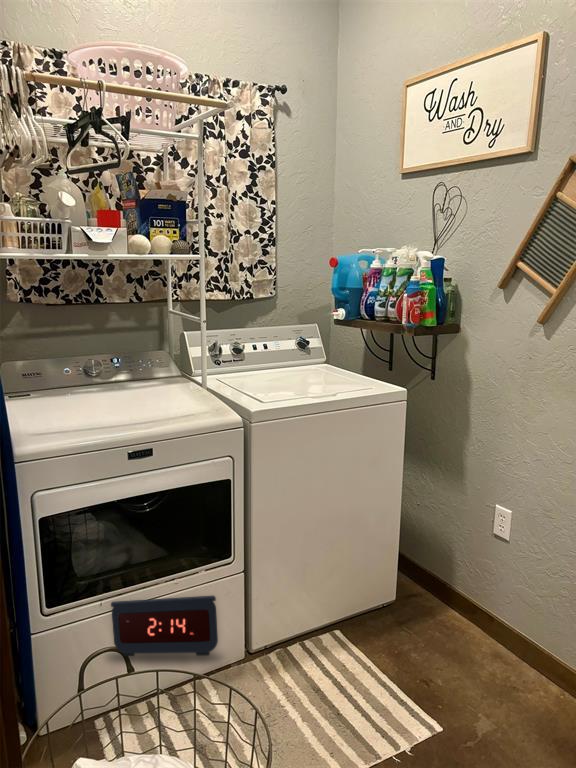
2:14
